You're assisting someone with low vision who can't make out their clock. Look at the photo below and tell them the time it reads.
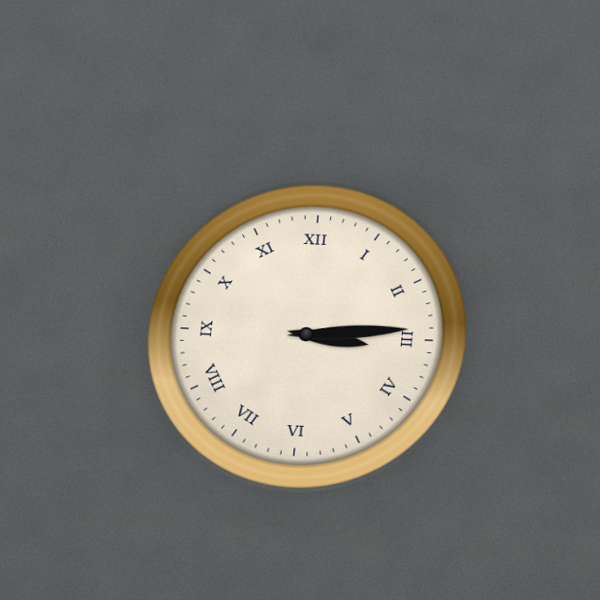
3:14
